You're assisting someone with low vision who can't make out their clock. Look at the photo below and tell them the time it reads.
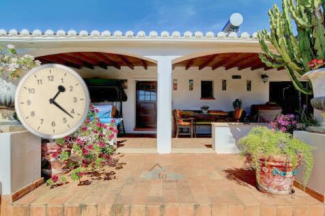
1:22
